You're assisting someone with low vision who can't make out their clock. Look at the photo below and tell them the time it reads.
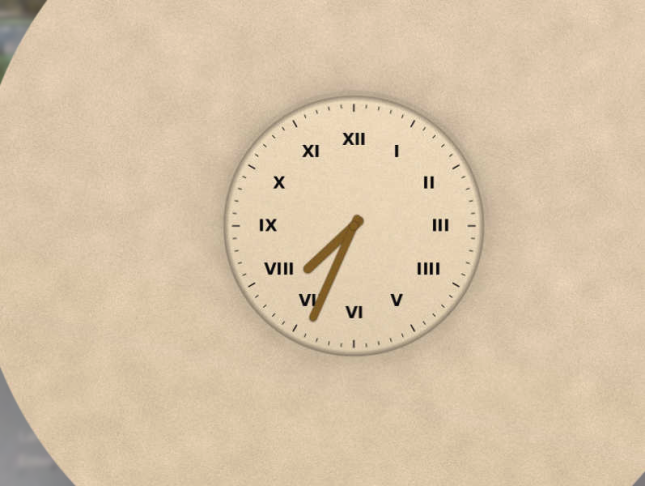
7:34
